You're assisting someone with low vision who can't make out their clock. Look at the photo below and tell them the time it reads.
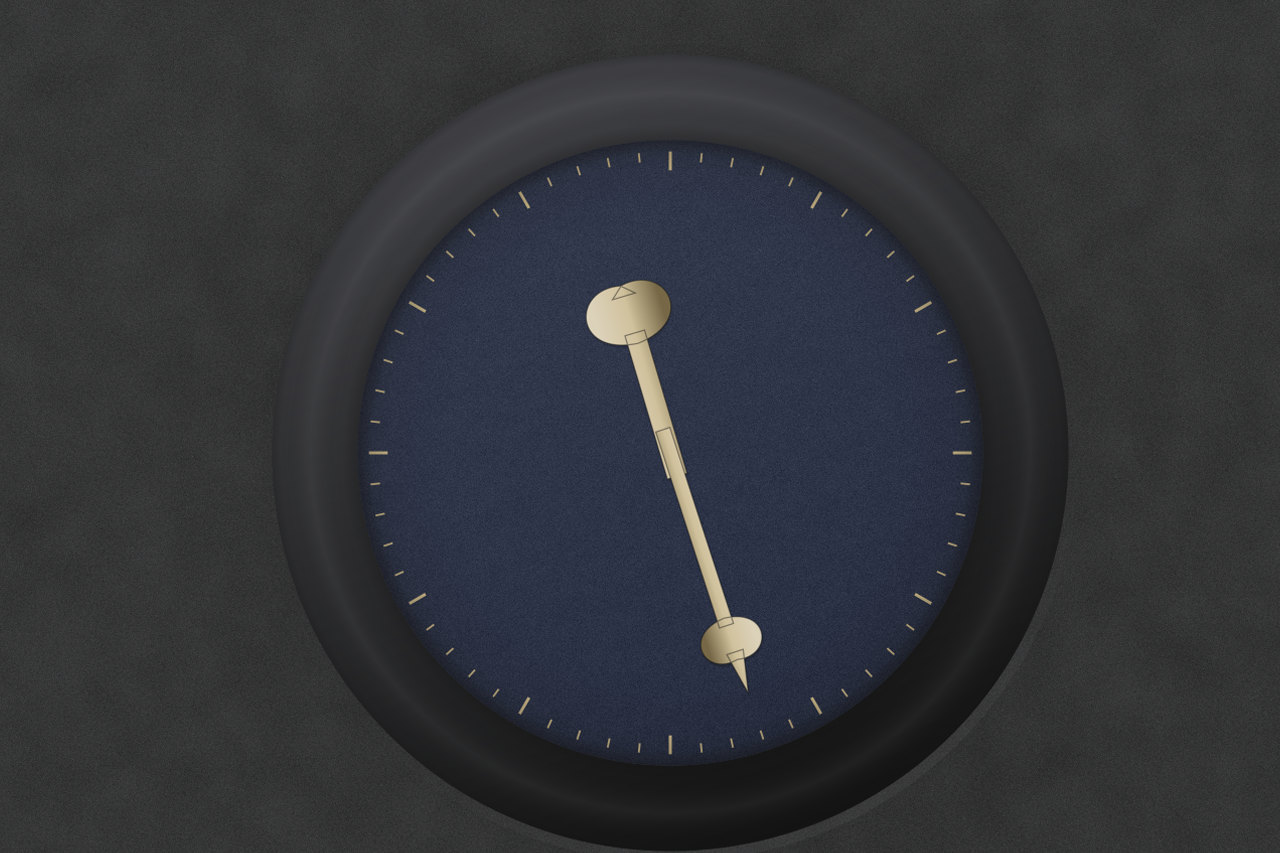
11:27
